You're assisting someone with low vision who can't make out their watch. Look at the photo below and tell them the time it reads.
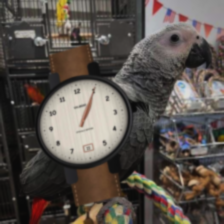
1:05
